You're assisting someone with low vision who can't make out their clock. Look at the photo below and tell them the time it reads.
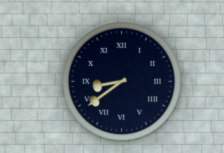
8:39
